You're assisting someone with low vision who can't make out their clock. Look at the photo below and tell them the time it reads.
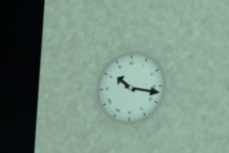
10:17
